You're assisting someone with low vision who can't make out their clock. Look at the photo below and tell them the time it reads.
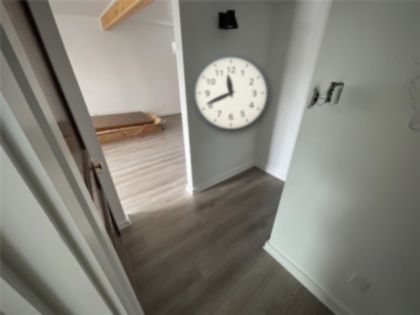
11:41
